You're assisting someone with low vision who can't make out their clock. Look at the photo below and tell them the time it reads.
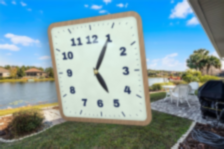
5:05
